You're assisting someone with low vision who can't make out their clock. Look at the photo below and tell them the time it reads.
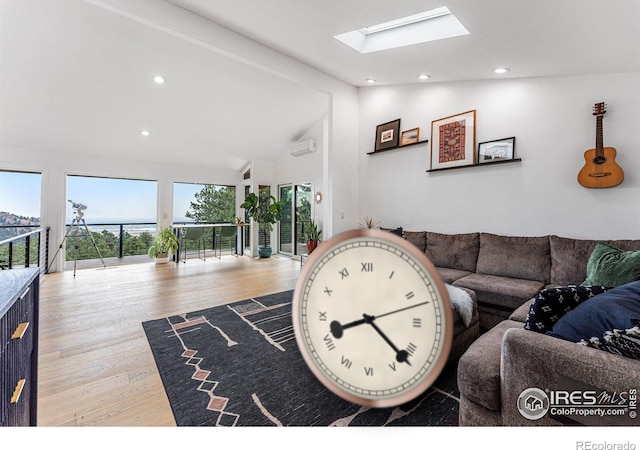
8:22:12
